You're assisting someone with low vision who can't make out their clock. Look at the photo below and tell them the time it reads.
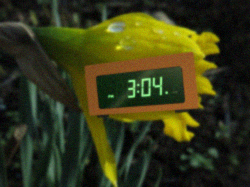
3:04
